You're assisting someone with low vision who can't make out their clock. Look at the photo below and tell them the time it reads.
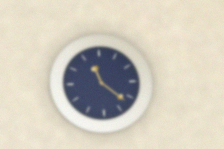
11:22
